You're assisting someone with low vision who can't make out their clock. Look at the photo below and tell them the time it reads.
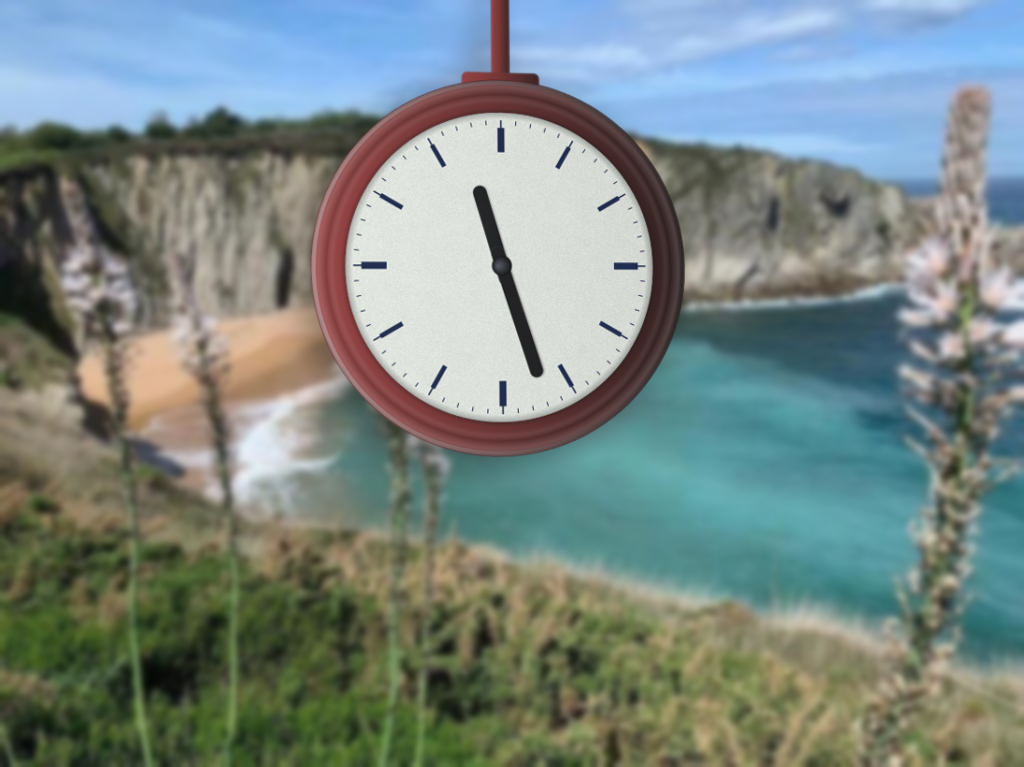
11:27
